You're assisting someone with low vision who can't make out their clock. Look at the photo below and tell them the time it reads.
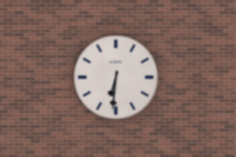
6:31
